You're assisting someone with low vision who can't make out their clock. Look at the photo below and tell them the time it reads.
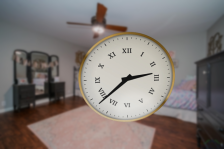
2:38
